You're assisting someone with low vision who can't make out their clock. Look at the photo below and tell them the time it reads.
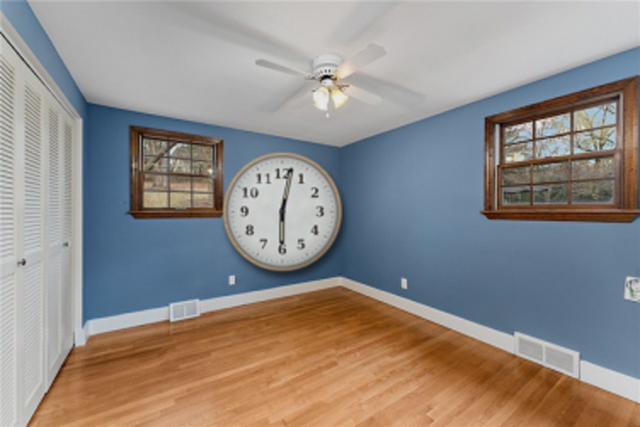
6:02
